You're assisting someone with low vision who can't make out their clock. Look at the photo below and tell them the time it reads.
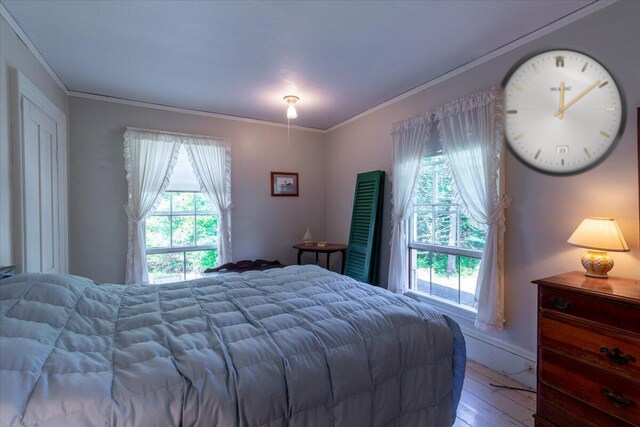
12:09
